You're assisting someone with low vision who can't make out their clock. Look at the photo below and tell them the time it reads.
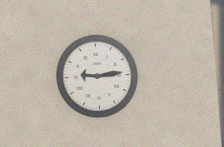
9:14
